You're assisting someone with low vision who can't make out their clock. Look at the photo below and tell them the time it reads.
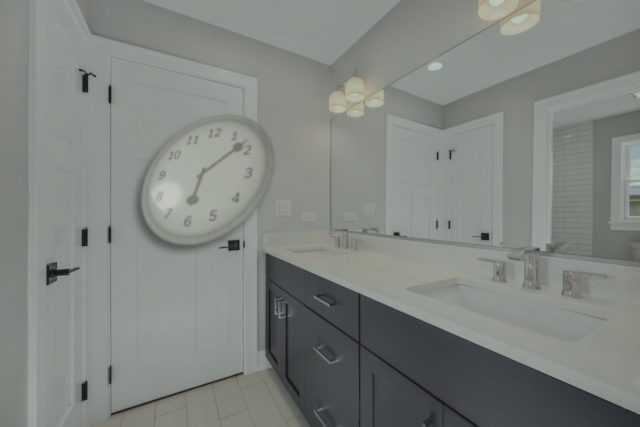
6:08
